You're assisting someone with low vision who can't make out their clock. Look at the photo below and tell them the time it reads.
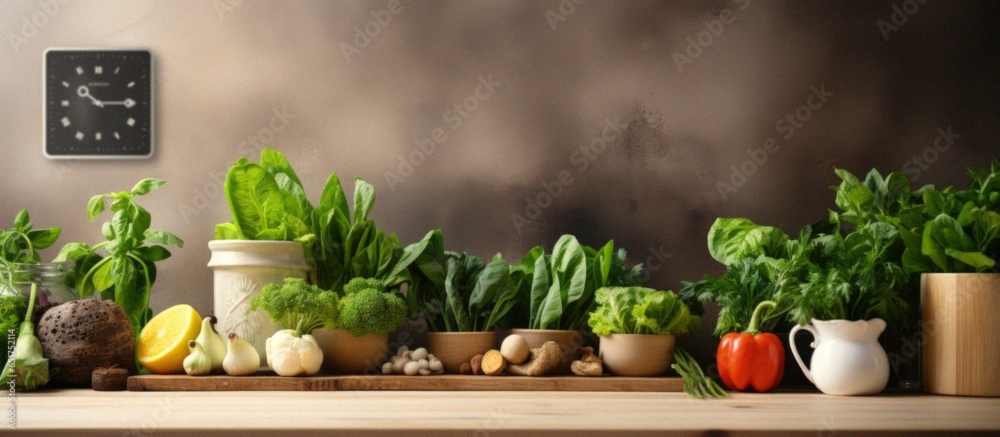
10:15
